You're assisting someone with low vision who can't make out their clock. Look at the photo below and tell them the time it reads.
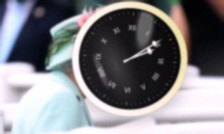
2:09
